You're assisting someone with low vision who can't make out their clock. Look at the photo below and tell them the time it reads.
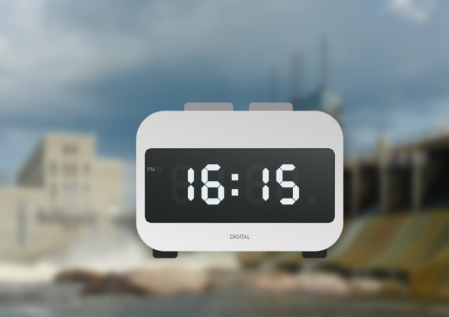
16:15
